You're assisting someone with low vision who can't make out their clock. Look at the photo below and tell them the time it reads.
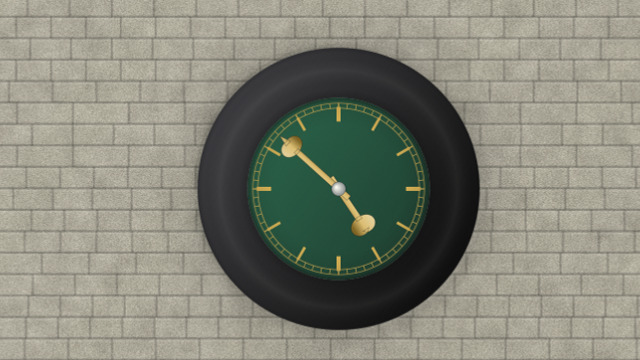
4:52
